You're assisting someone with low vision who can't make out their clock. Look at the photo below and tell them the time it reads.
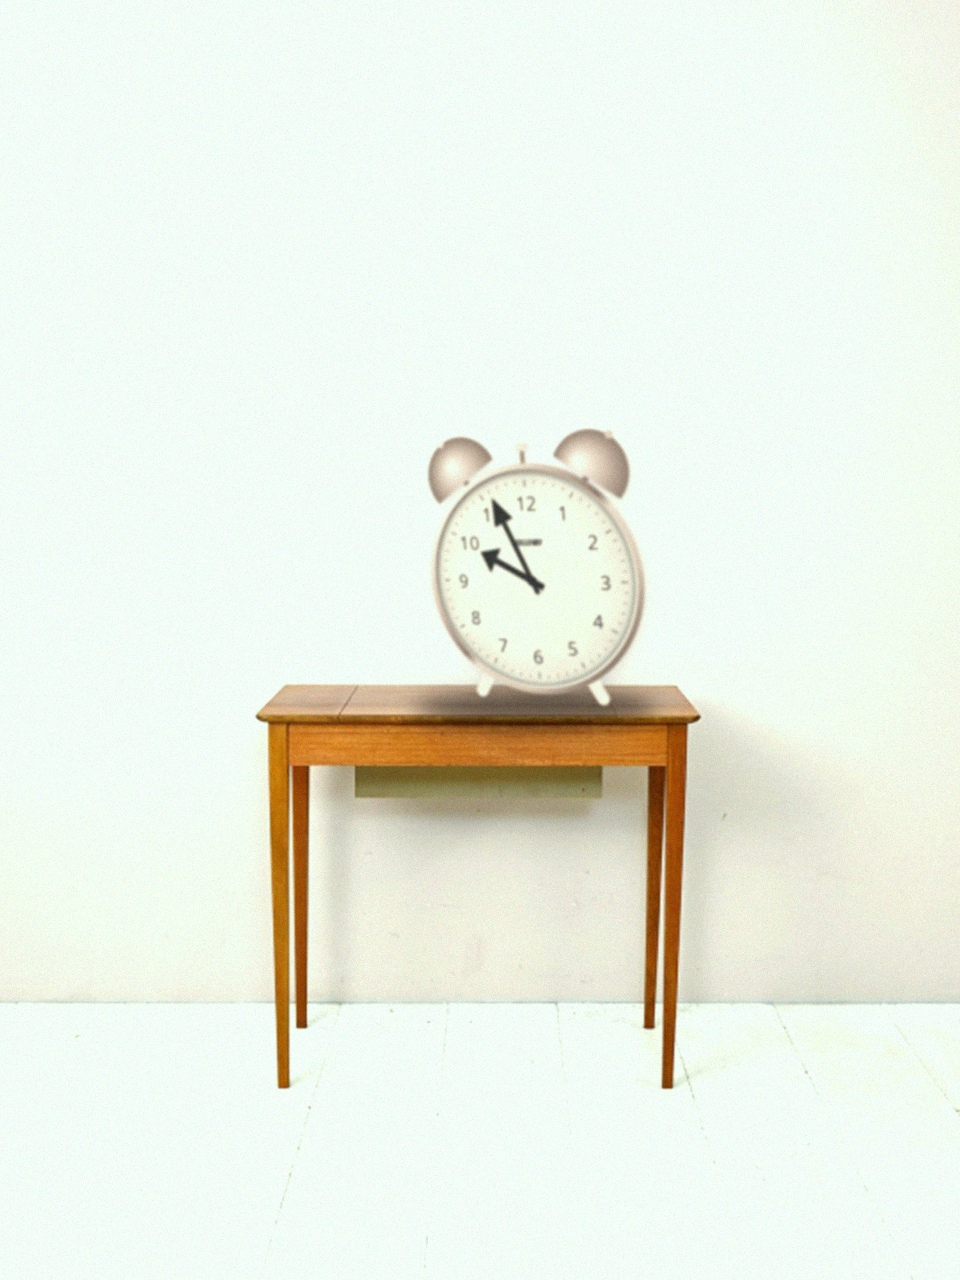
9:56
